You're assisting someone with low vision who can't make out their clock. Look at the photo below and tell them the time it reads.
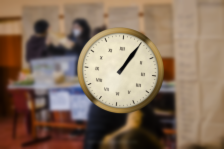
1:05
